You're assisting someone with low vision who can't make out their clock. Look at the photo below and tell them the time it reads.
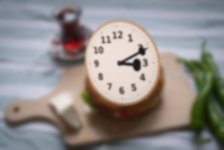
3:11
